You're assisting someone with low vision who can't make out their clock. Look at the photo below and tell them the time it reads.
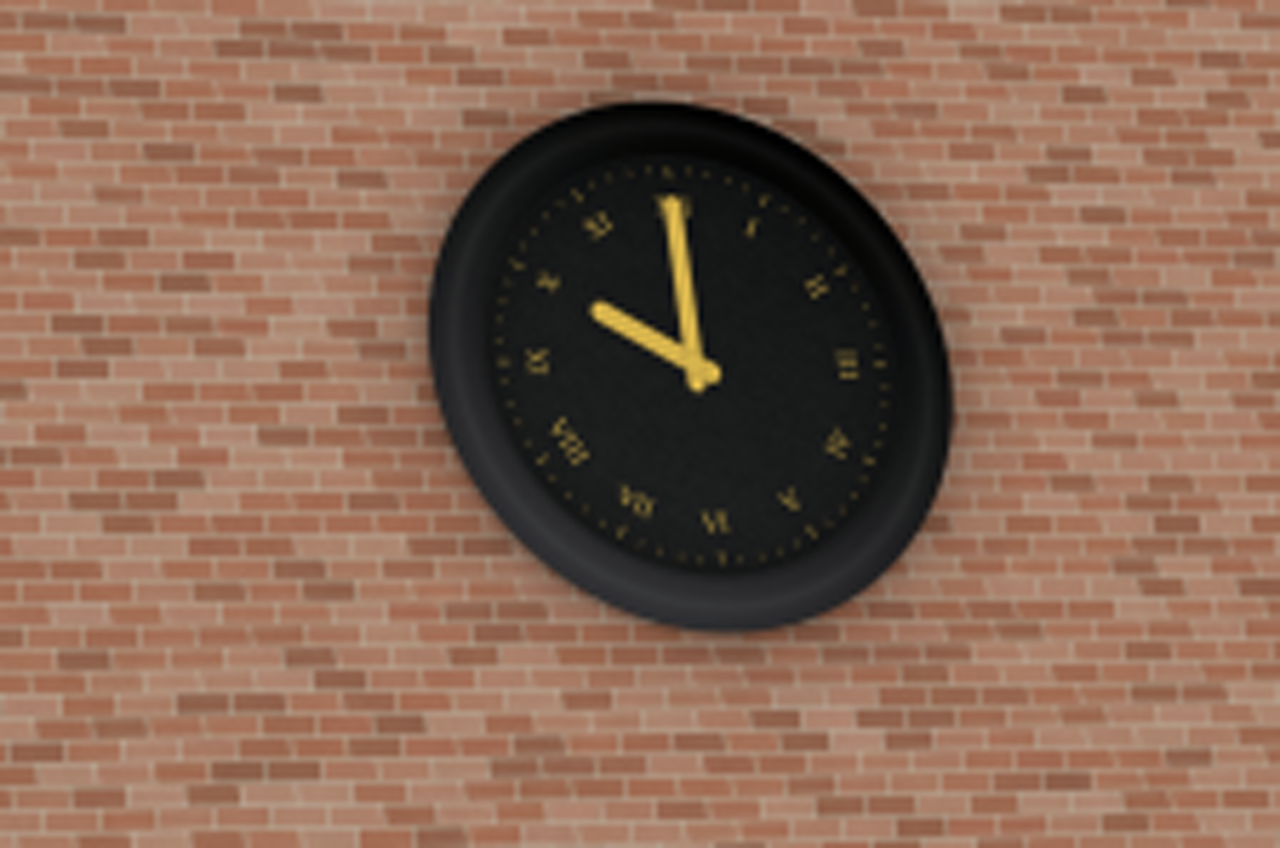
10:00
